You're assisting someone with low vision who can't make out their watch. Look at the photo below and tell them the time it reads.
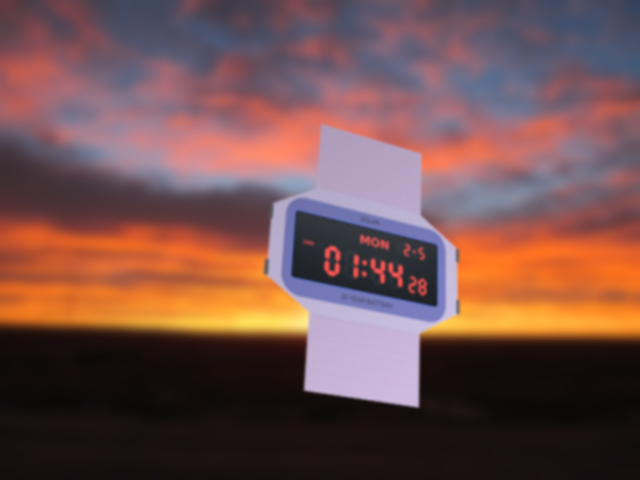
1:44:28
